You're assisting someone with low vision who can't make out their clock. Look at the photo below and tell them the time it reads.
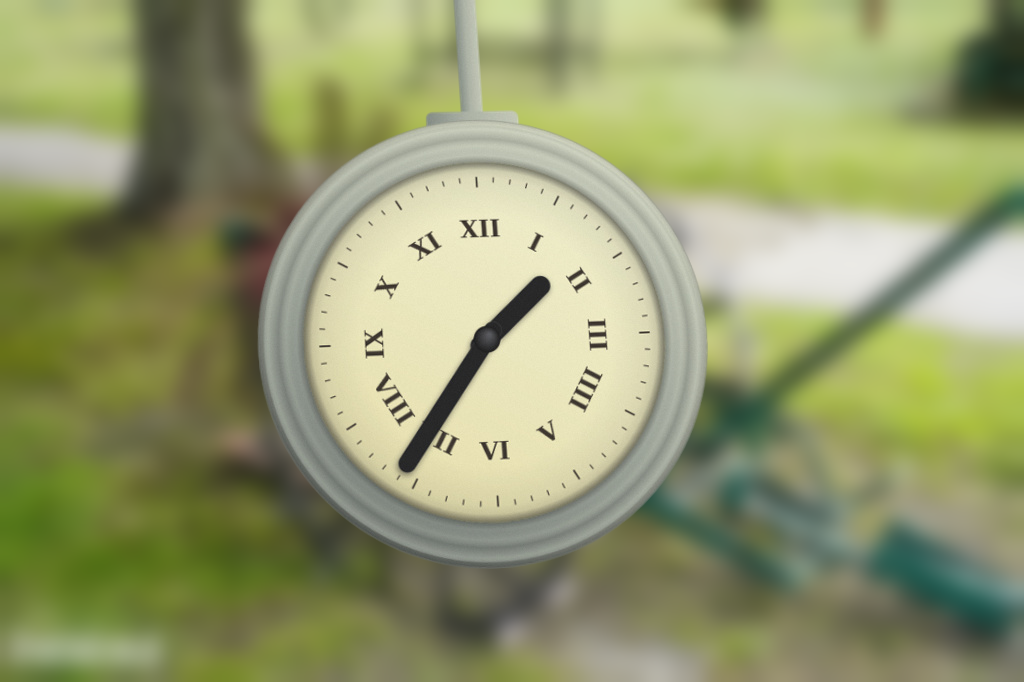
1:36
